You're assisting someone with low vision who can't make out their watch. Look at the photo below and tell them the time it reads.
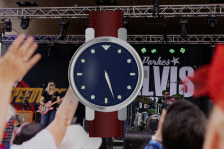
5:27
